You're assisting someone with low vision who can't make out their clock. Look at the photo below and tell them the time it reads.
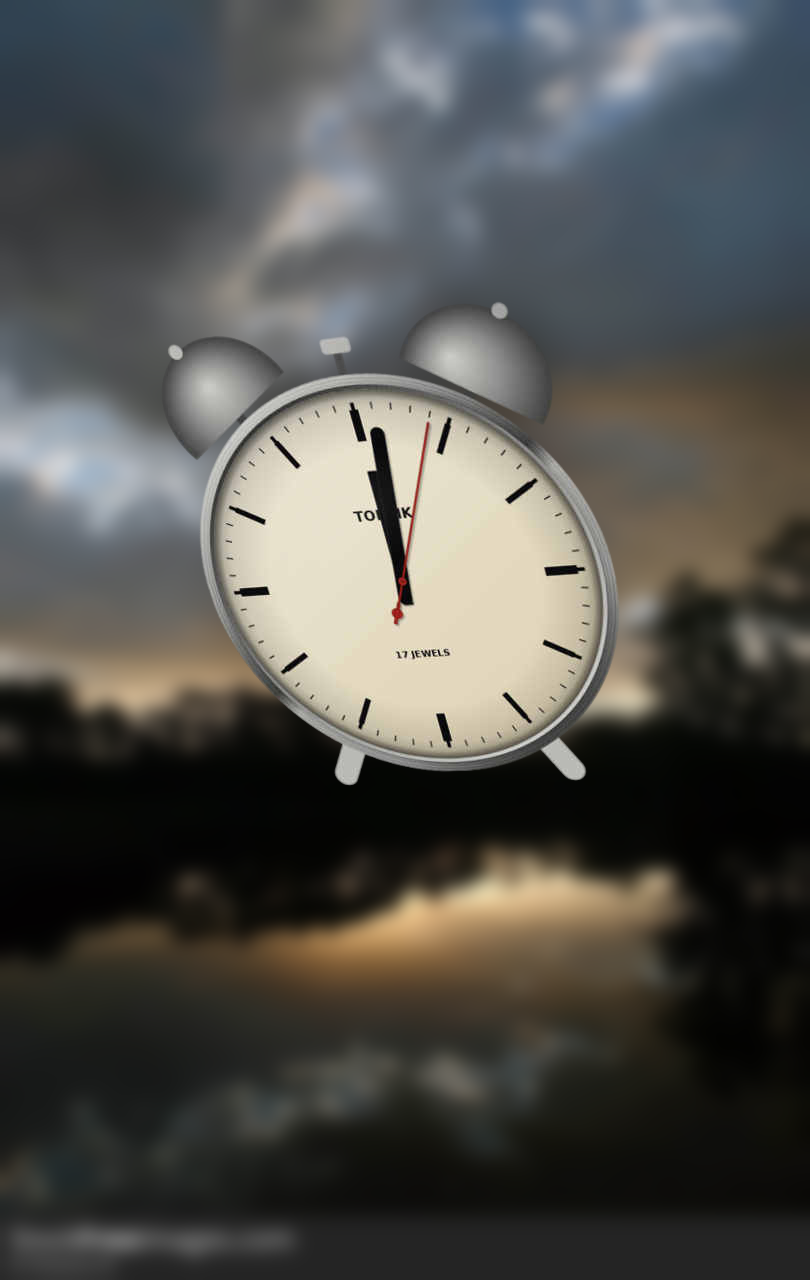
12:01:04
